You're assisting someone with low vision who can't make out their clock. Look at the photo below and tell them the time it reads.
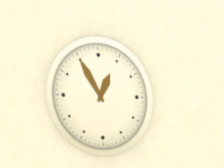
12:55
